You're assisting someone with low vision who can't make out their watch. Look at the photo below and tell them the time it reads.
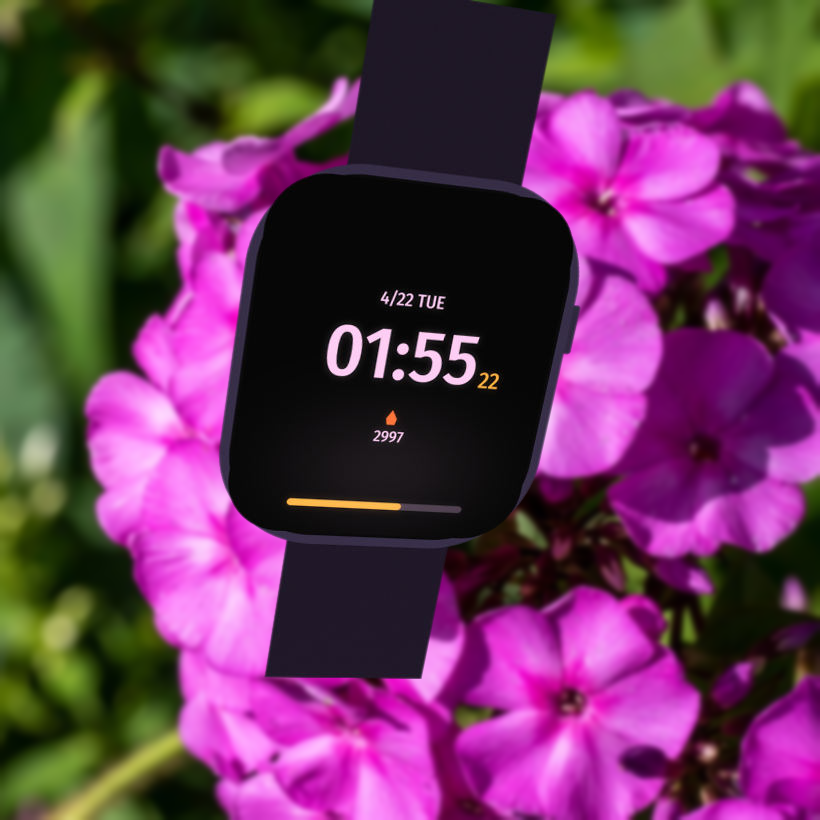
1:55:22
